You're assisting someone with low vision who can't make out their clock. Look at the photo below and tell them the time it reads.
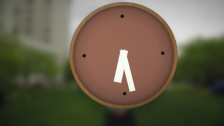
6:28
